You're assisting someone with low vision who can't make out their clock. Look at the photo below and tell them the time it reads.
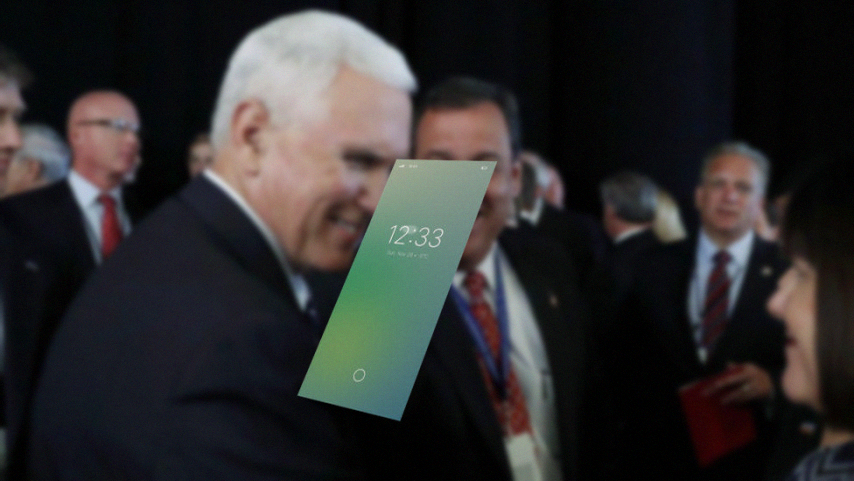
12:33
